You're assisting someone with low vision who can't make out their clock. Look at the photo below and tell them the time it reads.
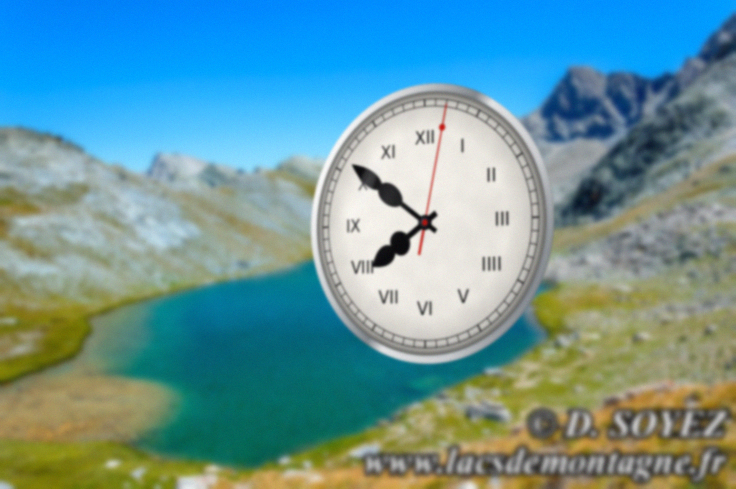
7:51:02
